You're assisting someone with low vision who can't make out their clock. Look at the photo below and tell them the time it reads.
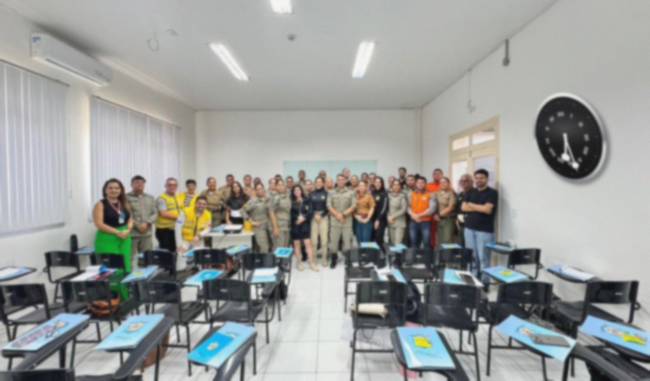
6:28
